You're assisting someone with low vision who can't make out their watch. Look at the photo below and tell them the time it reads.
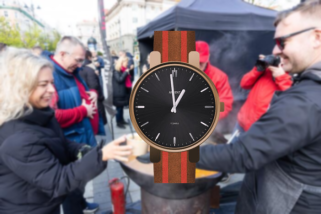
12:59
